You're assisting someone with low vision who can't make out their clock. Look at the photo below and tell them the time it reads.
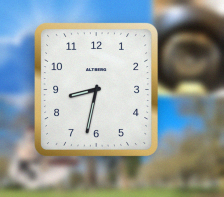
8:32
